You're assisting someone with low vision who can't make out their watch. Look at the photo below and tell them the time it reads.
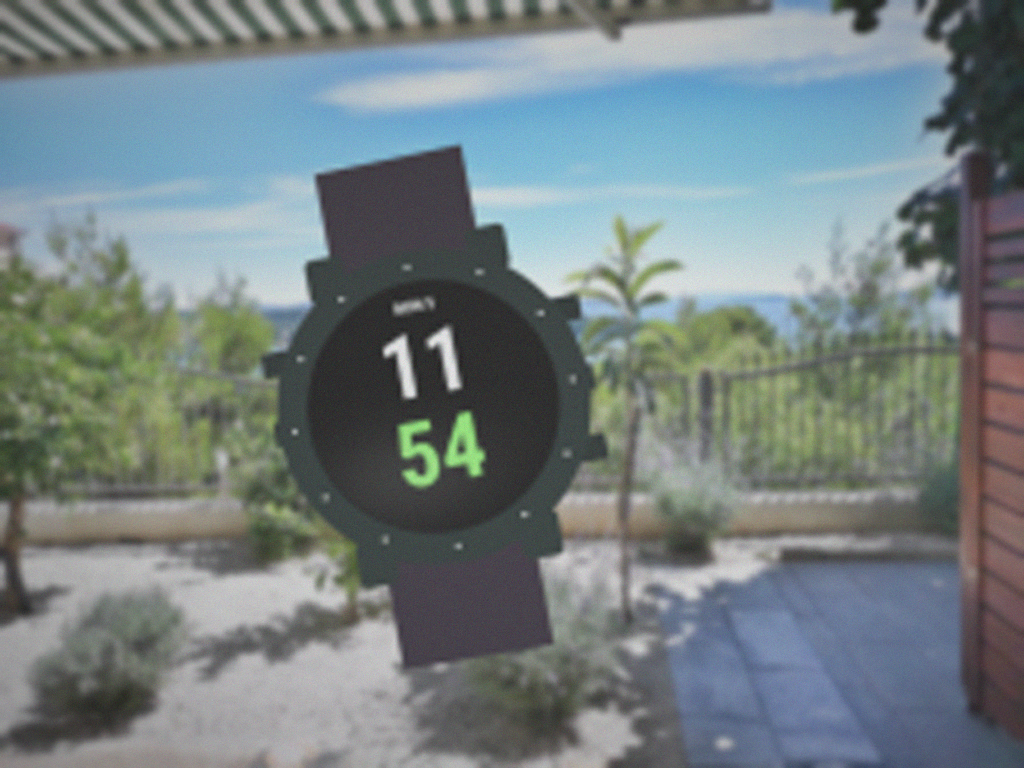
11:54
